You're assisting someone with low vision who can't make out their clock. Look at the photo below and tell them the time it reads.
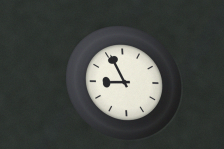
8:56
